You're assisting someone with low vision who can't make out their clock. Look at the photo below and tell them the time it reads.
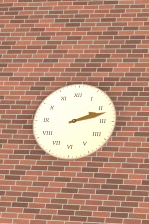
2:12
